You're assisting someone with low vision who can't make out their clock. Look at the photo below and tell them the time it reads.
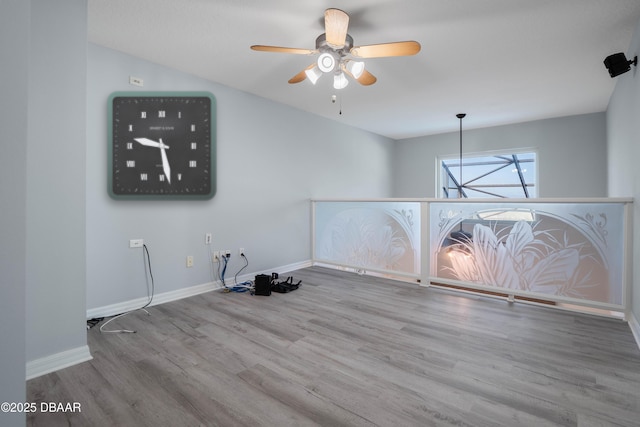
9:28
